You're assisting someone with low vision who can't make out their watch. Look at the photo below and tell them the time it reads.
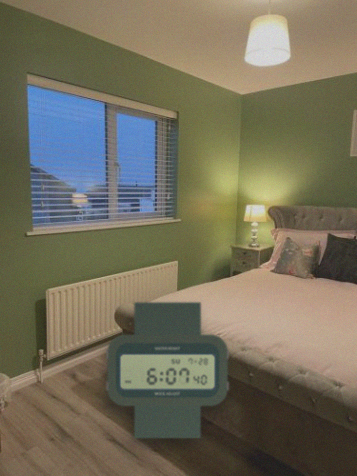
6:07:40
